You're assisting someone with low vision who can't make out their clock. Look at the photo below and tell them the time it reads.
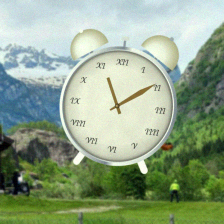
11:09
